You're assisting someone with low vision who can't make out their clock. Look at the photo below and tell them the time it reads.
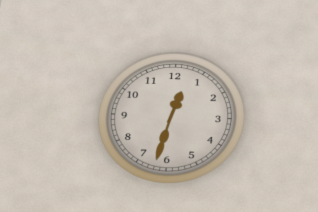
12:32
